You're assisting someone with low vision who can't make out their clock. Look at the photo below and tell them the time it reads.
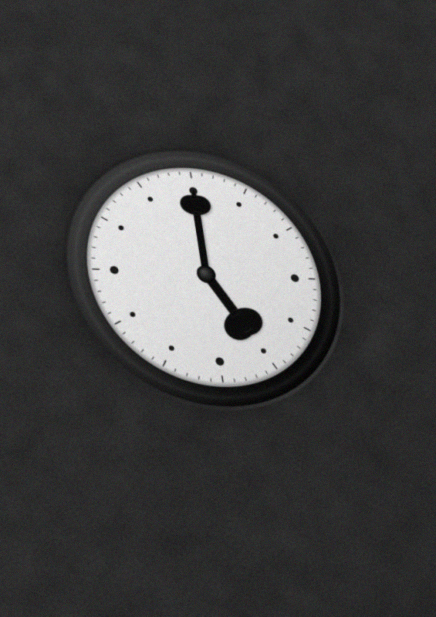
5:00
